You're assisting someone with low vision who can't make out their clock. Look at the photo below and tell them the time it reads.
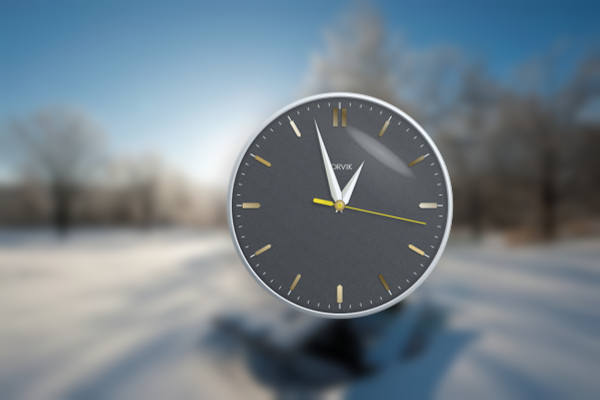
12:57:17
